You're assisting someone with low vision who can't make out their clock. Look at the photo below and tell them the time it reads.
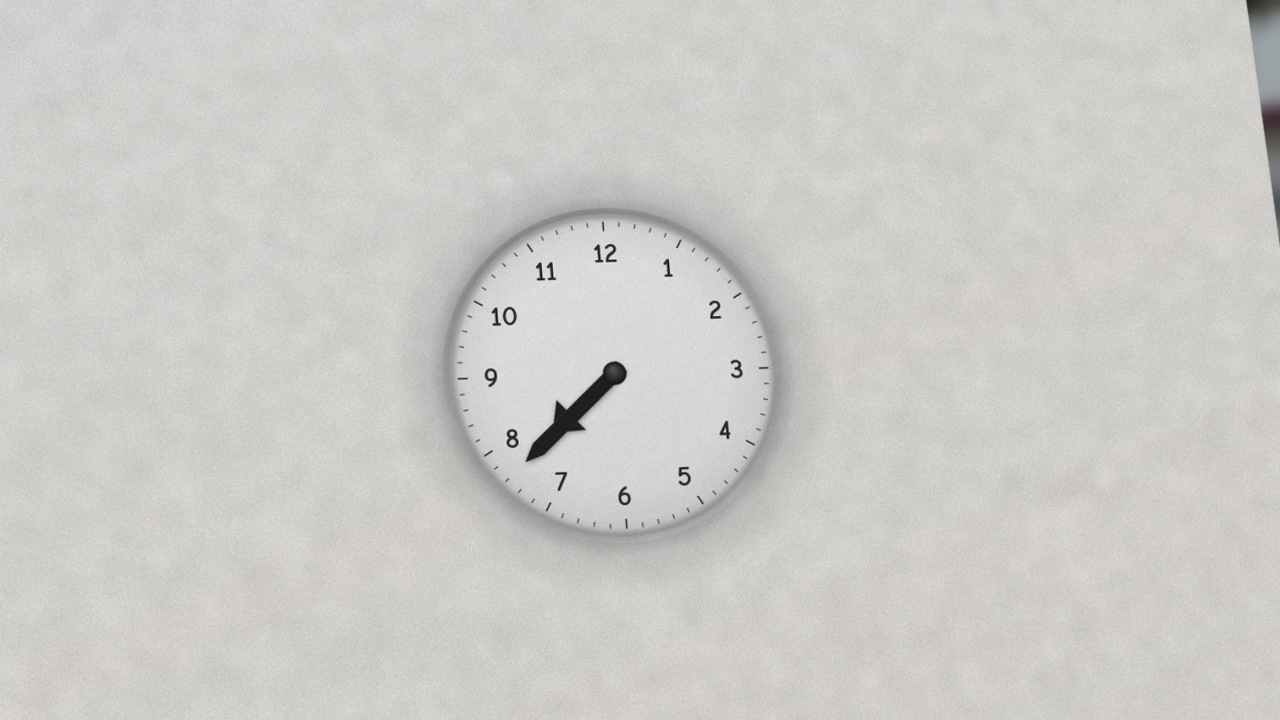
7:38
